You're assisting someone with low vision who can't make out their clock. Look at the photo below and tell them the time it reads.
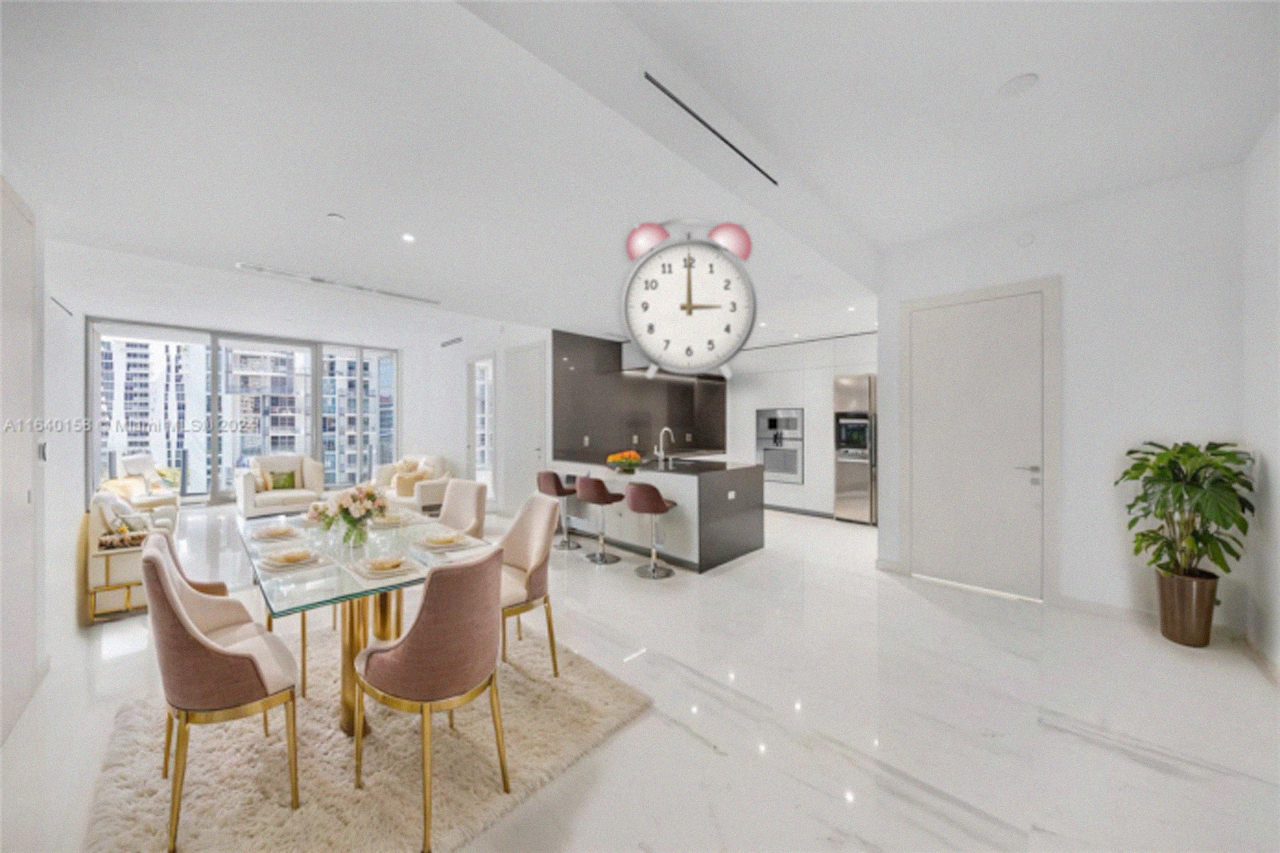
3:00
